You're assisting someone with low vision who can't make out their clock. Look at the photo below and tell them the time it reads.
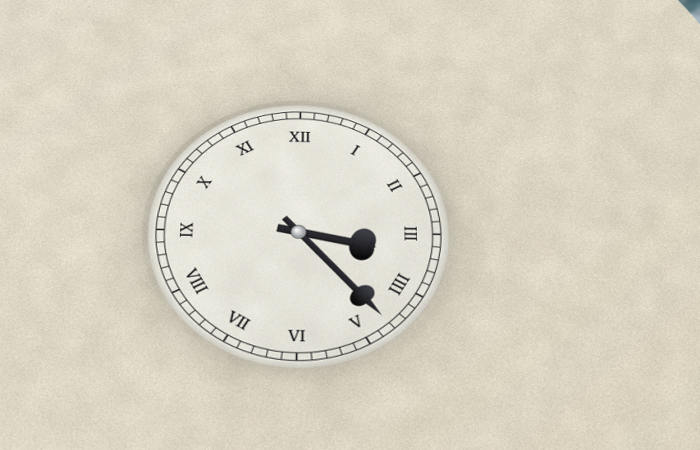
3:23
